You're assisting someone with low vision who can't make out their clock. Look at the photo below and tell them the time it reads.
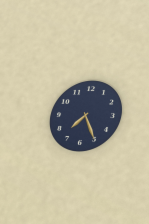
7:25
